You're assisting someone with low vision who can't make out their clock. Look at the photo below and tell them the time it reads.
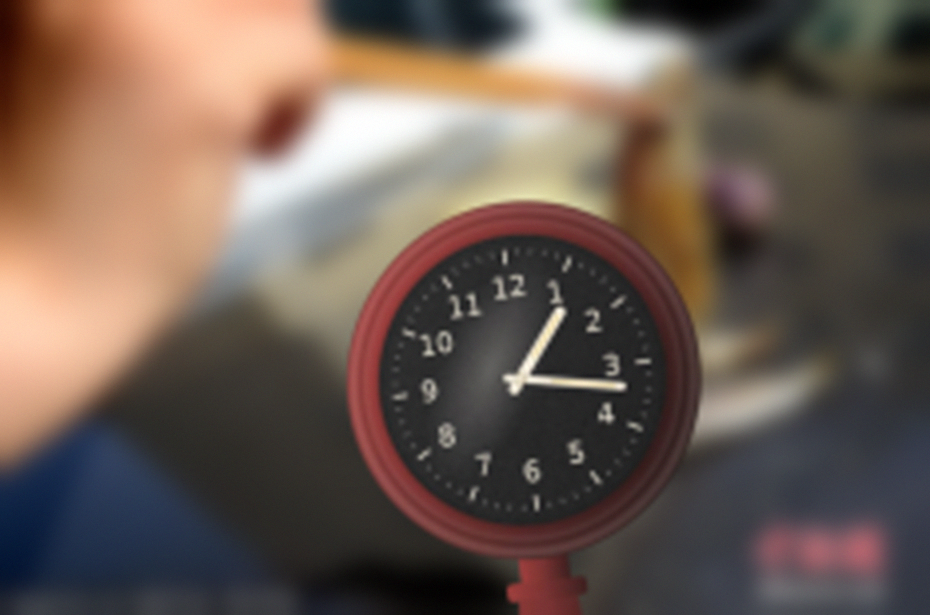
1:17
